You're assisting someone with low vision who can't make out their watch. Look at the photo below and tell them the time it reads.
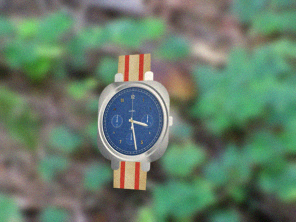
3:28
